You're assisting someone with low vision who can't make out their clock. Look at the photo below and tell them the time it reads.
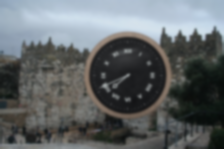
7:41
